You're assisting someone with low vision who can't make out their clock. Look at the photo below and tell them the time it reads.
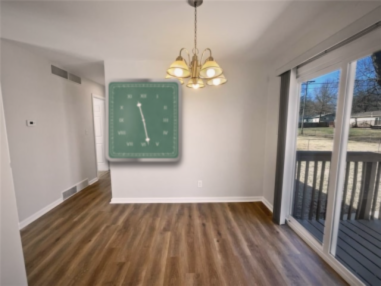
11:28
